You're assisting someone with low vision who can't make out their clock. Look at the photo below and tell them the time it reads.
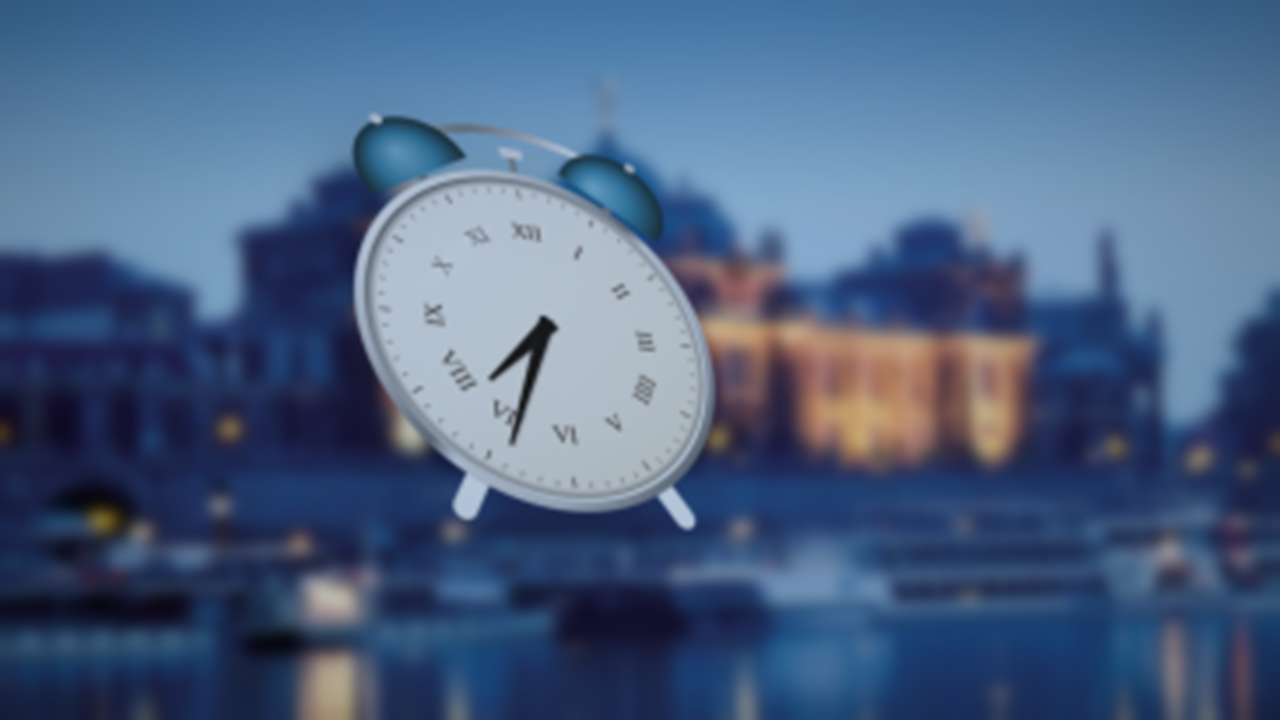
7:34
